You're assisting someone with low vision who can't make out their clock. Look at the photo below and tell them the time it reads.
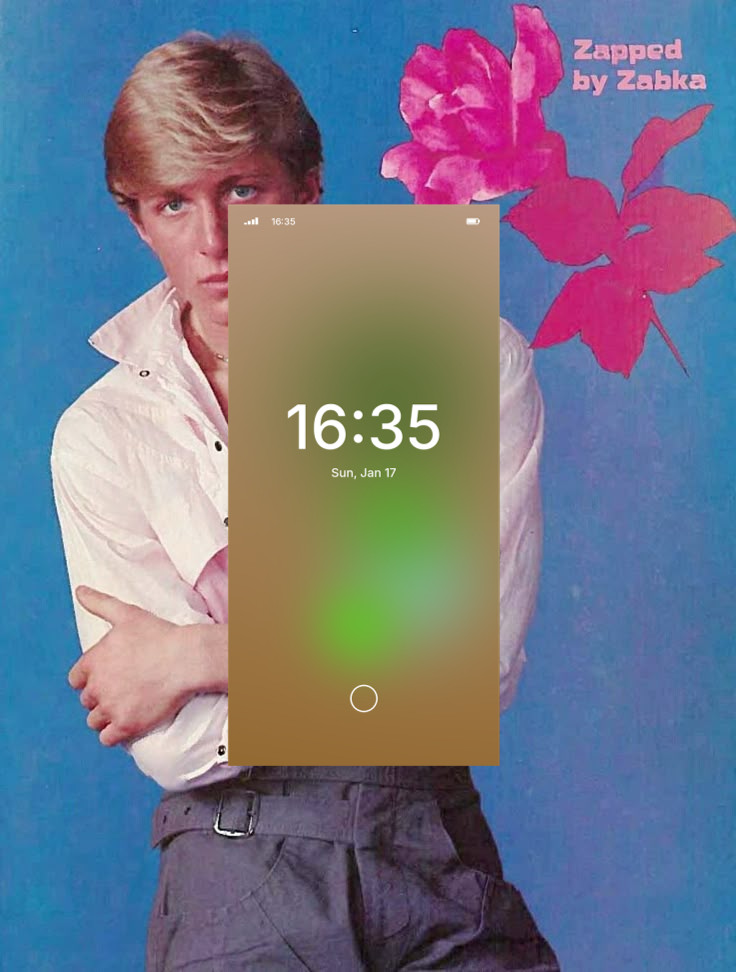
16:35
